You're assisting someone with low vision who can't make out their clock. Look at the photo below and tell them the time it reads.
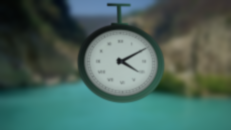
4:10
